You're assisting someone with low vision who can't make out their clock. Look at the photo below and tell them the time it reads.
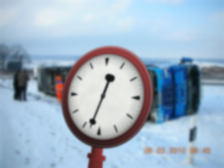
12:33
